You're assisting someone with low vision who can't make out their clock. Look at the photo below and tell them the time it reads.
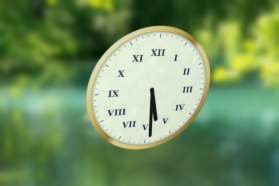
5:29
